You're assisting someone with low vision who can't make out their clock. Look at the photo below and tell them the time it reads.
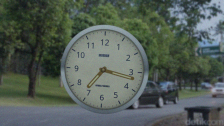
7:17
